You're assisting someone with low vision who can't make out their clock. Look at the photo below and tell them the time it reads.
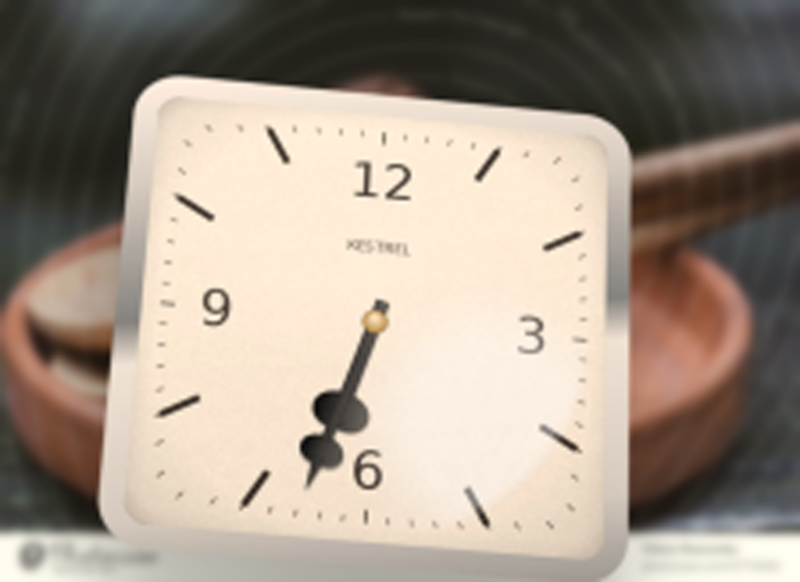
6:33
